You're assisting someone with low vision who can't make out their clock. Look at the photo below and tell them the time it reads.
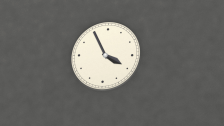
3:55
